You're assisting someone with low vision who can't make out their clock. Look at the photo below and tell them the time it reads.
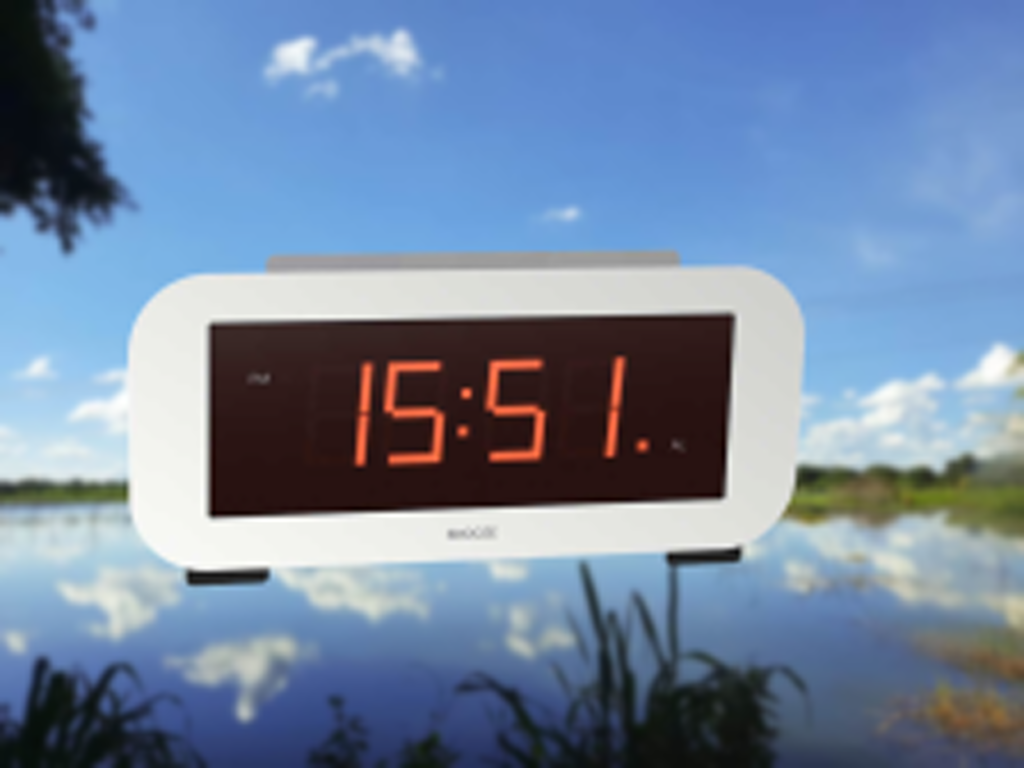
15:51
